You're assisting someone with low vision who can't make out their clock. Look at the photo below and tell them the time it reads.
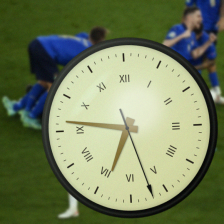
6:46:27
